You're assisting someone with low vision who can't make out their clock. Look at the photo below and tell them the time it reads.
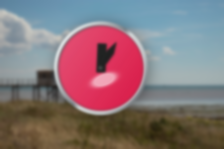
12:05
